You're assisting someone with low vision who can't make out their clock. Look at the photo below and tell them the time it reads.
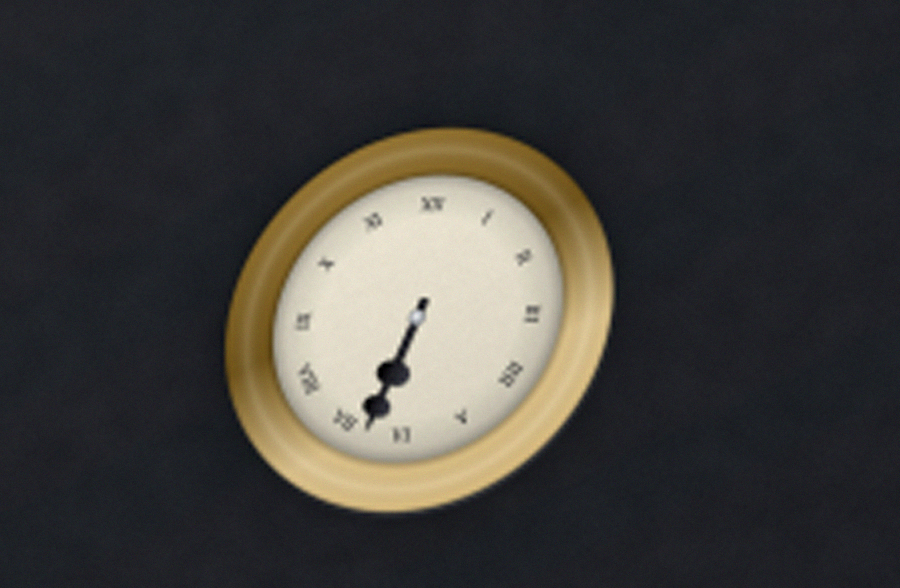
6:33
